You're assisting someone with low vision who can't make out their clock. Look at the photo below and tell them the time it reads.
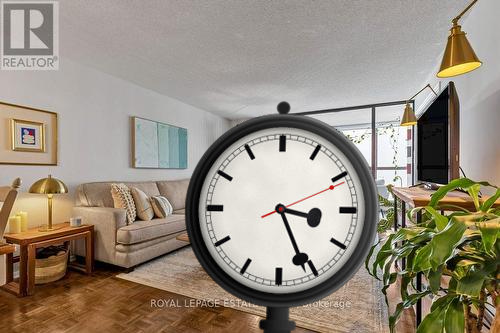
3:26:11
